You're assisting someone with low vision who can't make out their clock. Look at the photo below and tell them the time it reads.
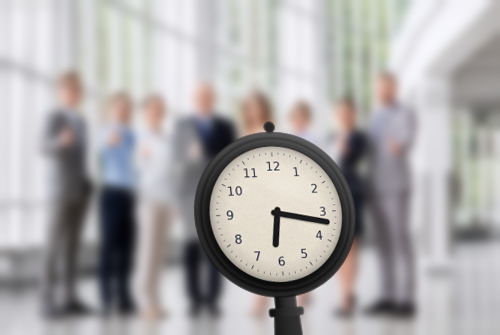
6:17
